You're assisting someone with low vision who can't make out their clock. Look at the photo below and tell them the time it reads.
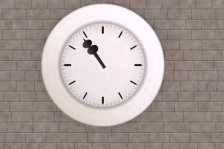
10:54
